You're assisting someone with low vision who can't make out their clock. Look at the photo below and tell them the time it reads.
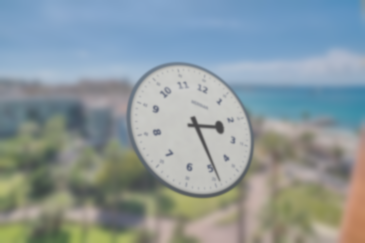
2:24
